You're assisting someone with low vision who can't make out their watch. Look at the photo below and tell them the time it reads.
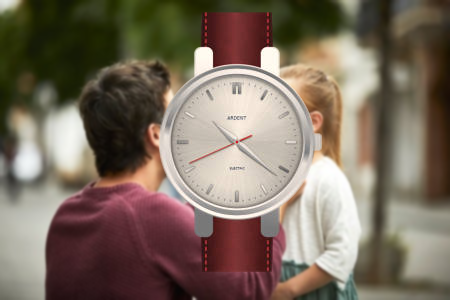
10:21:41
